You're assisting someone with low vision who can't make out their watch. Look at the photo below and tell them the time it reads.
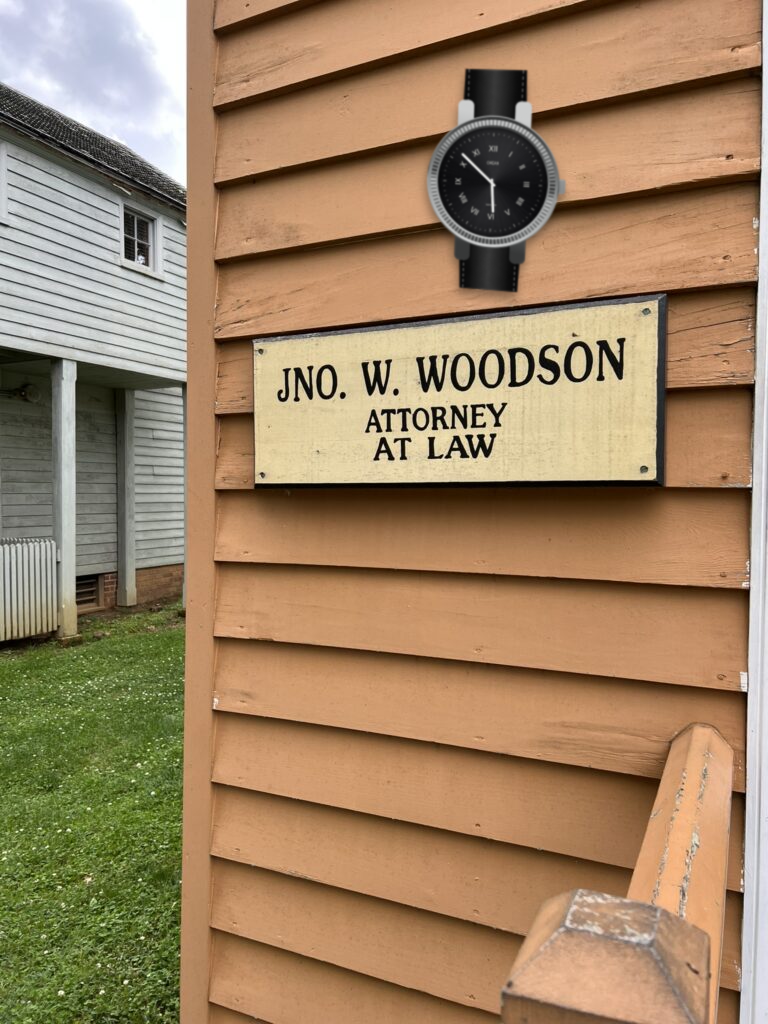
5:52
